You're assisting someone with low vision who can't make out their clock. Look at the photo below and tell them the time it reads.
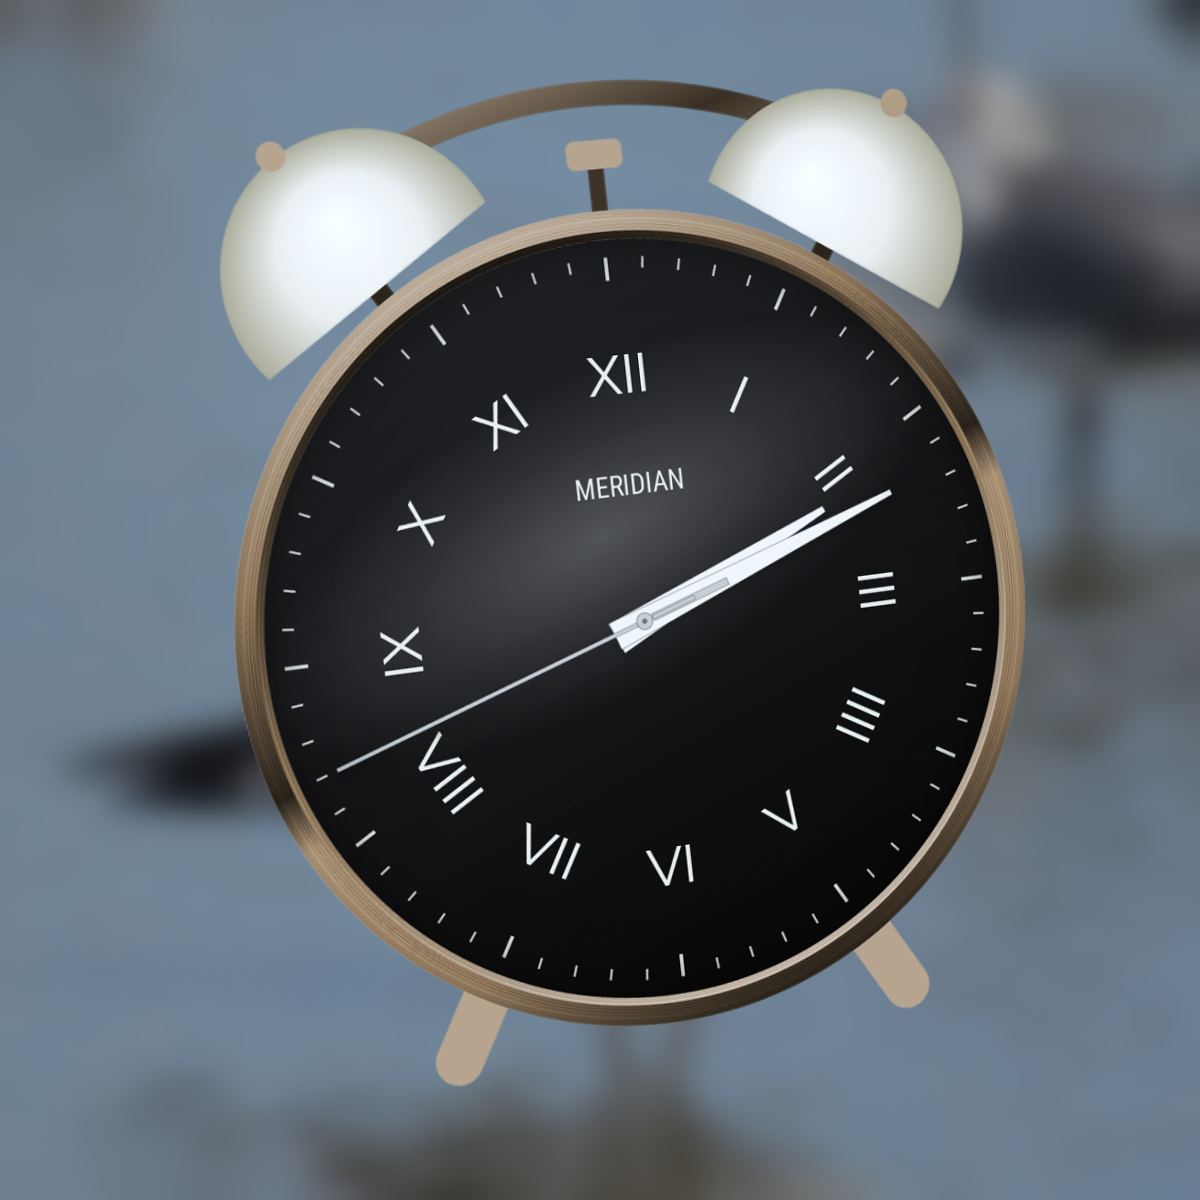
2:11:42
